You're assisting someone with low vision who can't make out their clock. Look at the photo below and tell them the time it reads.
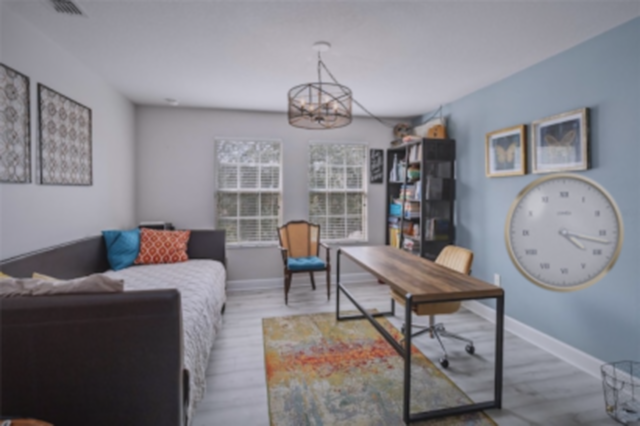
4:17
